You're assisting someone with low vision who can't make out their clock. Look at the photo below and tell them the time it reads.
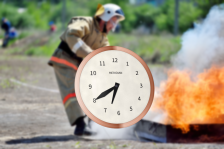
6:40
